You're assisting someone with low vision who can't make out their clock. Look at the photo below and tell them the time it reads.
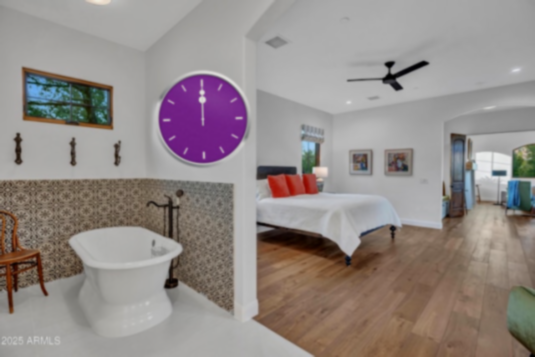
12:00
